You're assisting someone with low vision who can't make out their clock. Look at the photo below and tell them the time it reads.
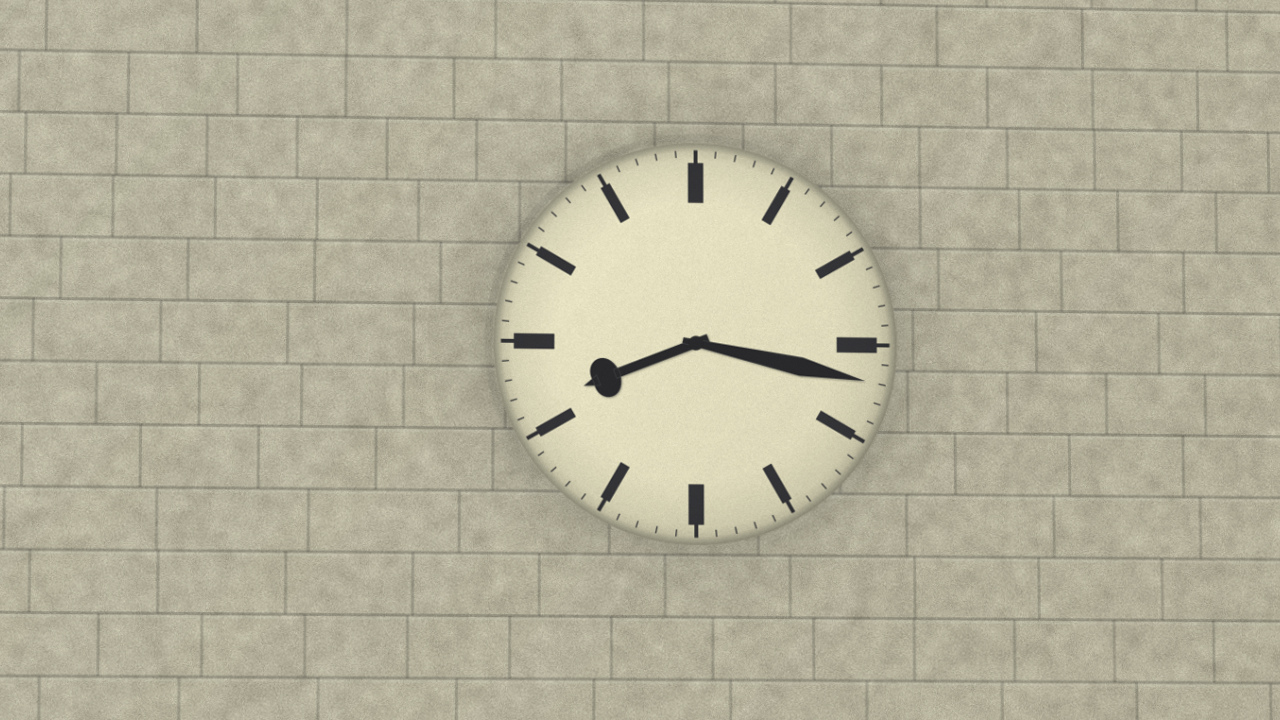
8:17
